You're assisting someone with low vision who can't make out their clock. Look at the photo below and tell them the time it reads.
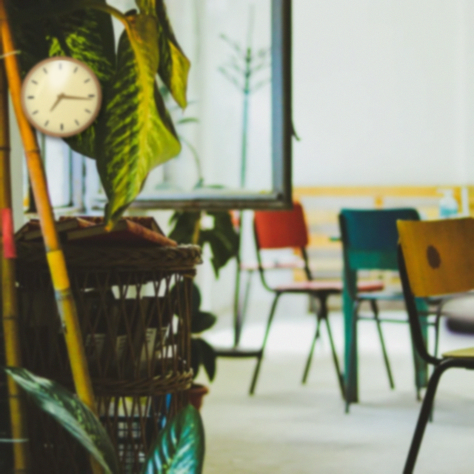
7:16
